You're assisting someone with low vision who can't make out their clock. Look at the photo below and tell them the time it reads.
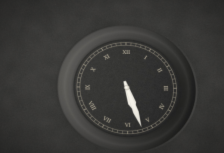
5:27
